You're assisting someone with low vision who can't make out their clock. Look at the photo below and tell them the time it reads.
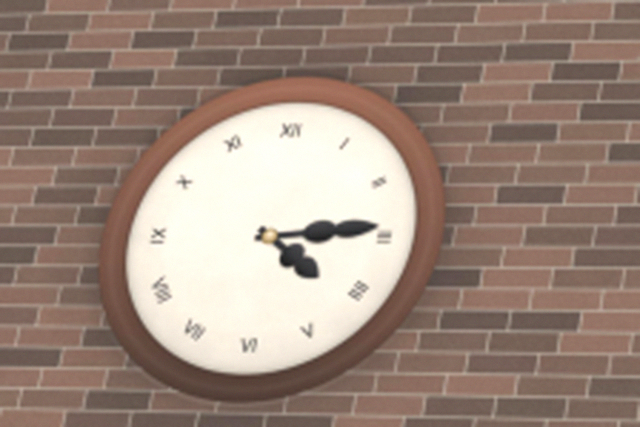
4:14
